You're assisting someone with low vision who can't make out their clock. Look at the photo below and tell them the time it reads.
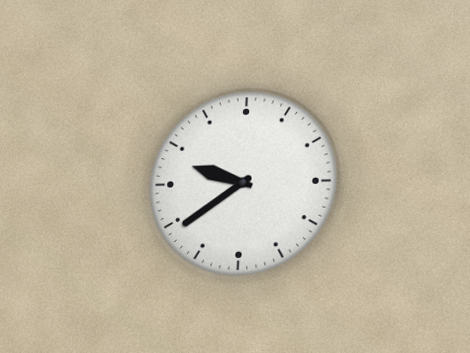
9:39
